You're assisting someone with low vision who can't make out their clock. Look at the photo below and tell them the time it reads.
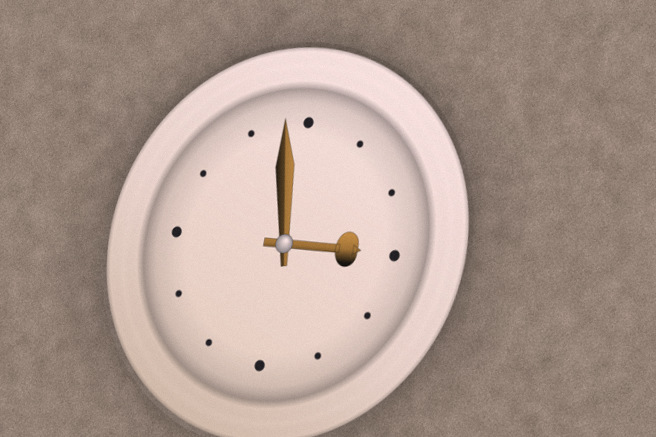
2:58
